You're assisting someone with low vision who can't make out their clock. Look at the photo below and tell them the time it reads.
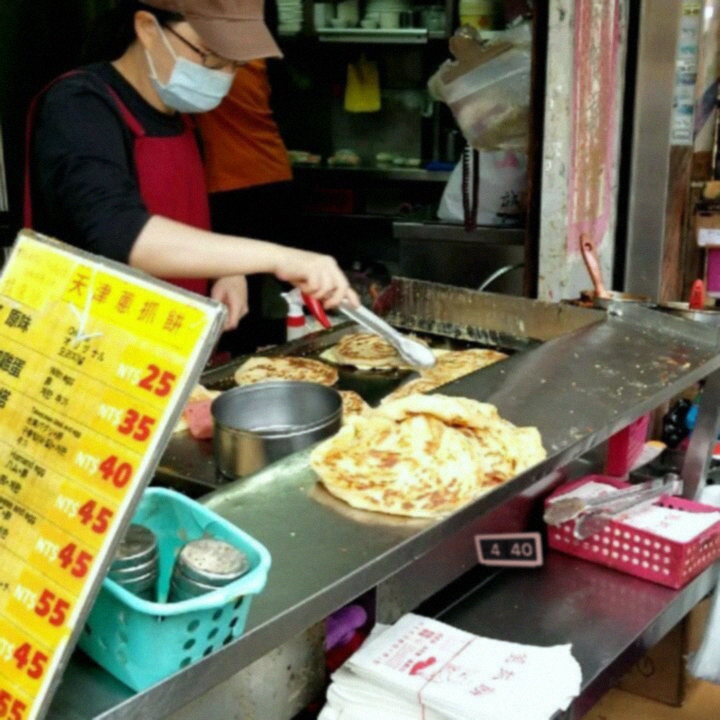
4:40
